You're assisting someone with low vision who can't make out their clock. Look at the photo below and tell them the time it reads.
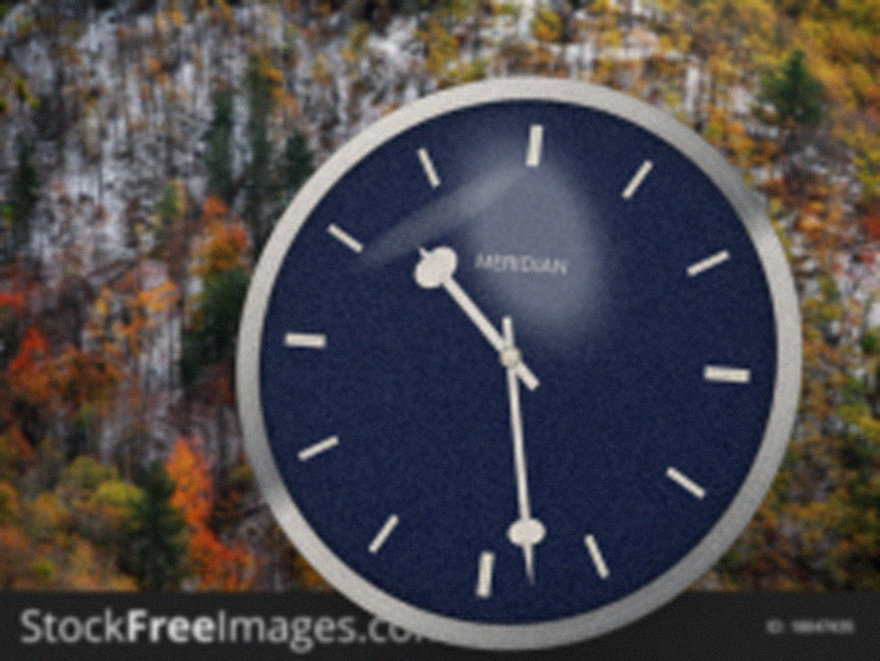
10:28
